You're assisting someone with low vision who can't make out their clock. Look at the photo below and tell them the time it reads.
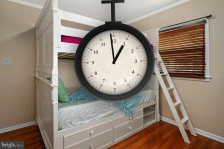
12:59
